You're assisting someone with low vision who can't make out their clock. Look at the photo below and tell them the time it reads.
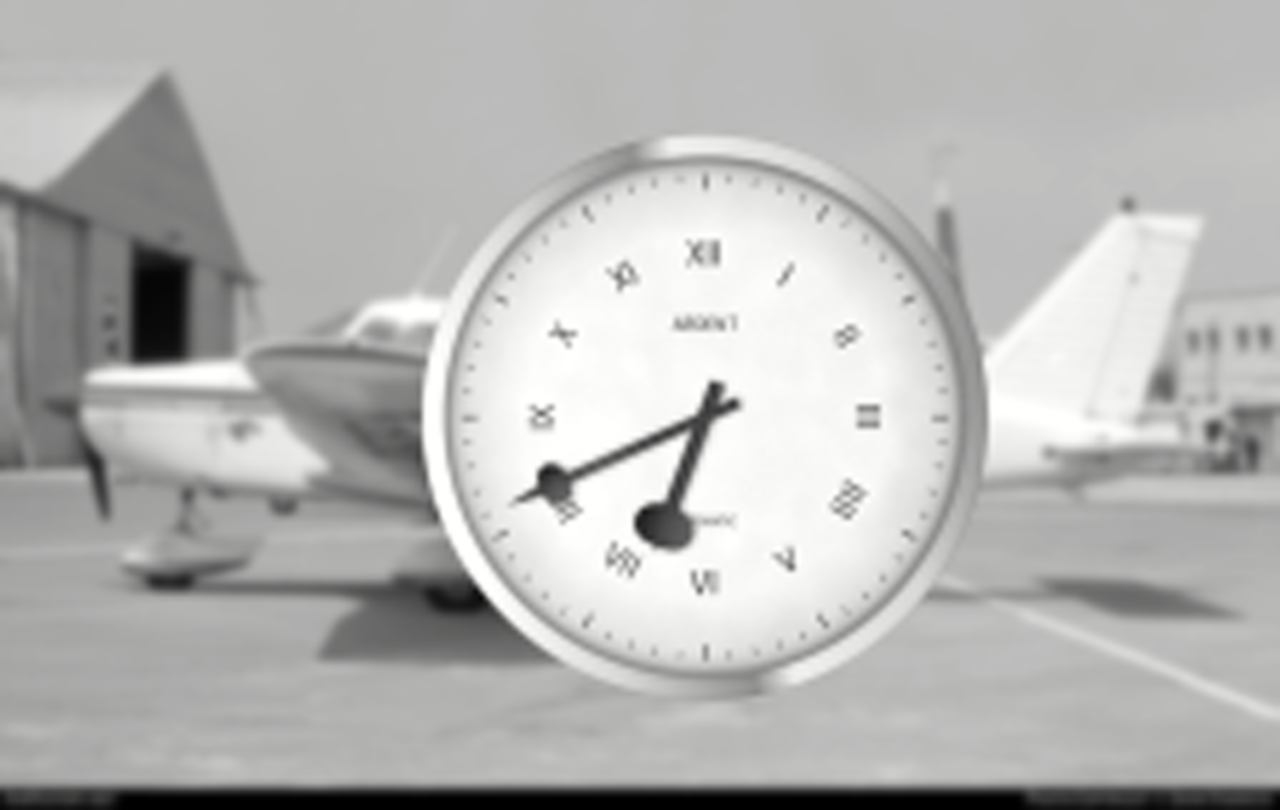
6:41
